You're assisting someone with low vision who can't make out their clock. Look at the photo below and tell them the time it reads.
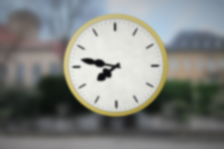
7:47
